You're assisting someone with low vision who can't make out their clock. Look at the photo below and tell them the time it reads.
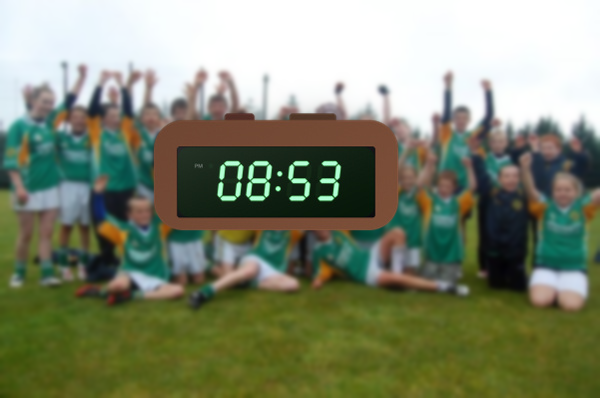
8:53
